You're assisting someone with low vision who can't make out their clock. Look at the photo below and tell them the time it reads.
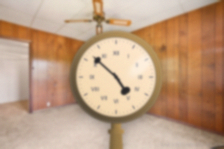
4:52
